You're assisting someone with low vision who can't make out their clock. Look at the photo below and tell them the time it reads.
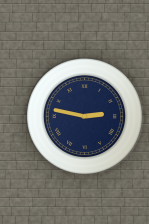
2:47
